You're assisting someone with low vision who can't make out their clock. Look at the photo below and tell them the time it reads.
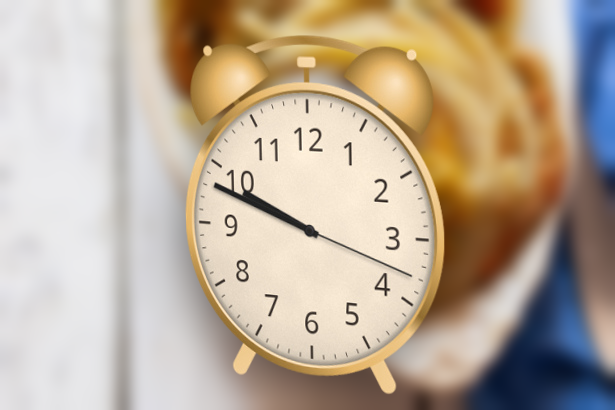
9:48:18
